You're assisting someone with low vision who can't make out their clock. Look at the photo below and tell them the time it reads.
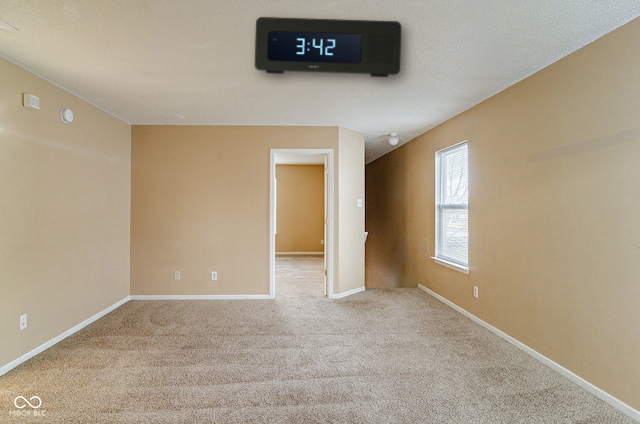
3:42
